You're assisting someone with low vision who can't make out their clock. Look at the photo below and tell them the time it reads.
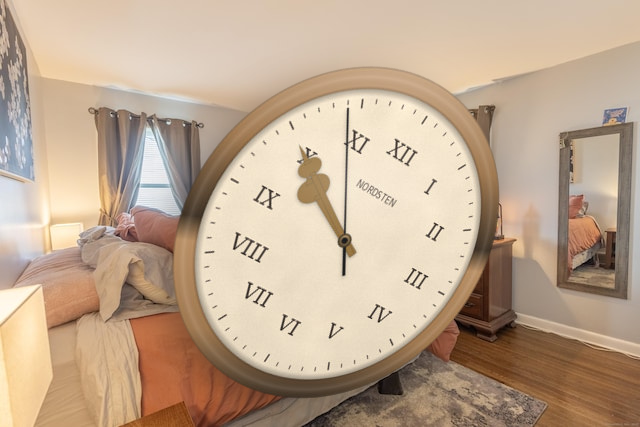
9:49:54
